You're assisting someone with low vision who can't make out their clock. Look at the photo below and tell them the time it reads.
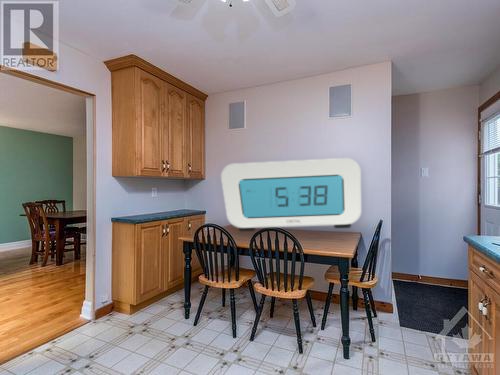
5:38
